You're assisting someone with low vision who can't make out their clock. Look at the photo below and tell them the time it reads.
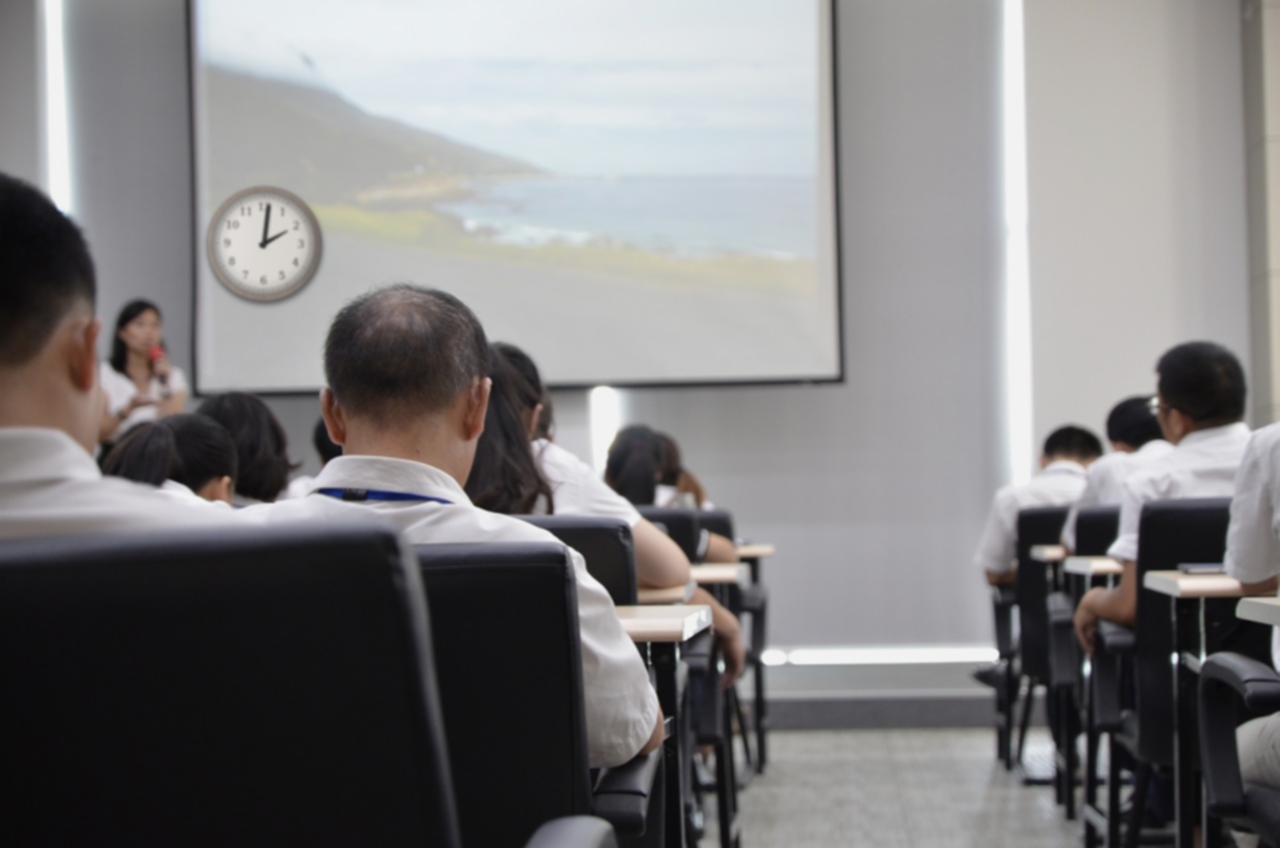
2:01
